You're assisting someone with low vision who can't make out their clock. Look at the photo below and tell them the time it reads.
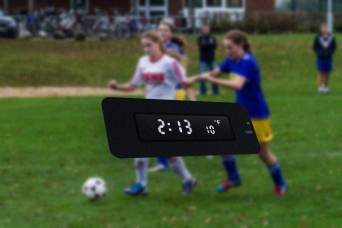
2:13
